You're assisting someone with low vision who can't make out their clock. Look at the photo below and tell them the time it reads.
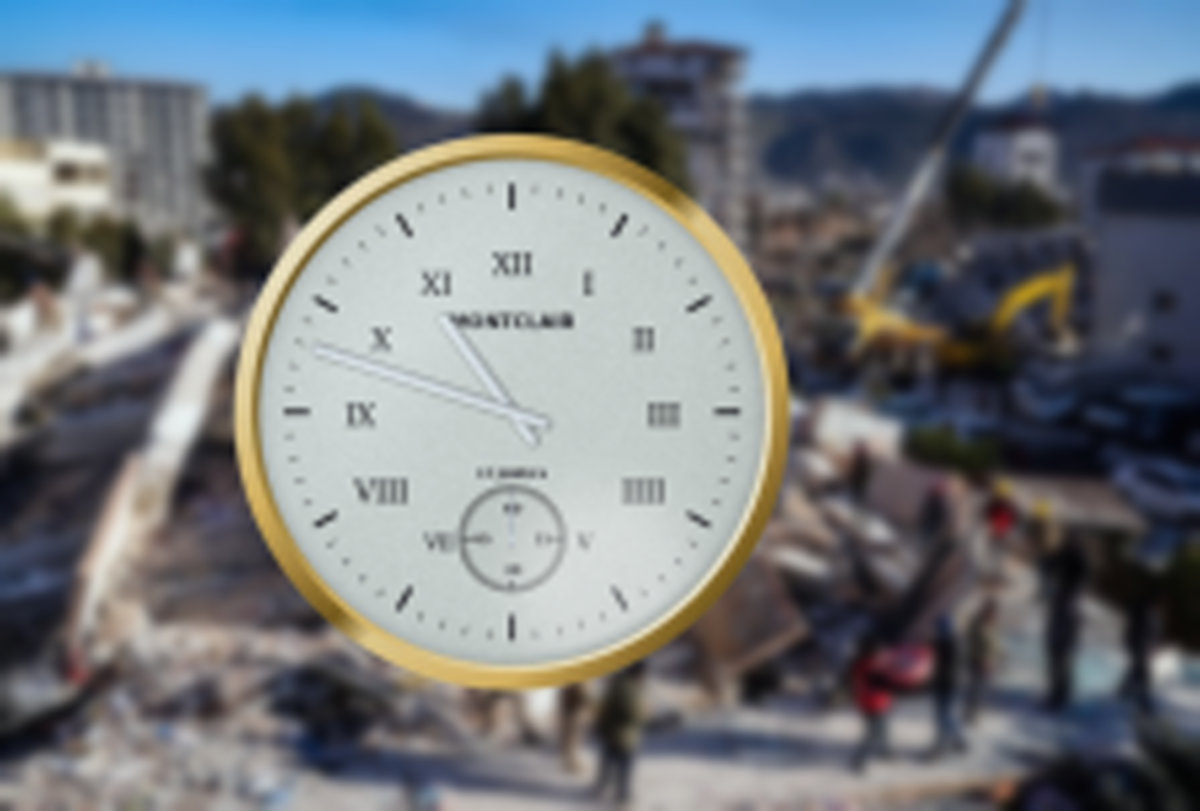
10:48
